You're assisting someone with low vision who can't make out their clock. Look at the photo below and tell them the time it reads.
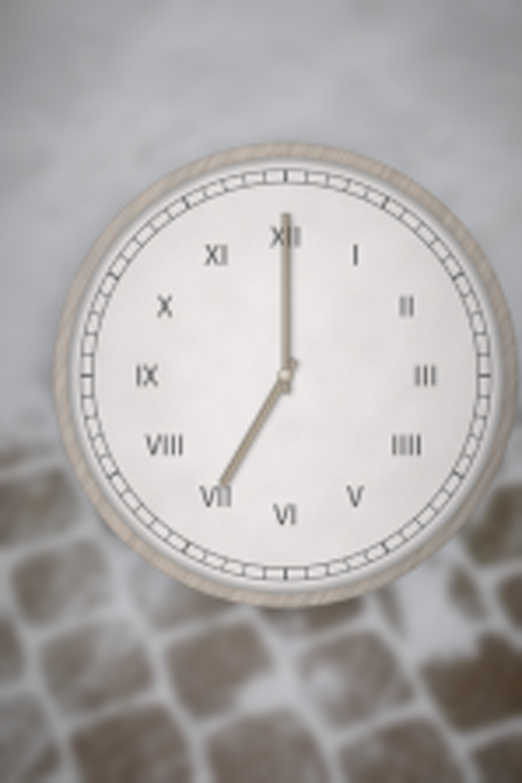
7:00
